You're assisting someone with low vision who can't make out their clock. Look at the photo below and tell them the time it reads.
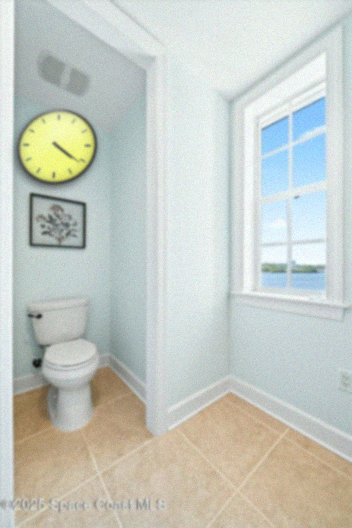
4:21
